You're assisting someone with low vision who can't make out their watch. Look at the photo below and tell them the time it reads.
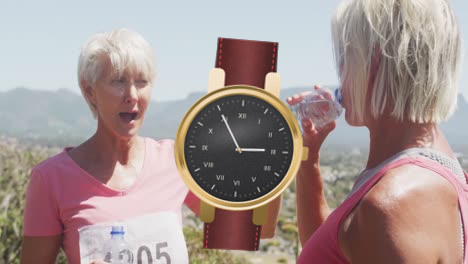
2:55
